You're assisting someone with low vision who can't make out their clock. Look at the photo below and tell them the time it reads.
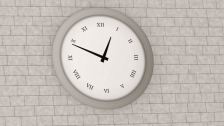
12:49
